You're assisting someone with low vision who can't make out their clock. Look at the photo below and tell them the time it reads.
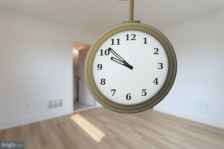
9:52
